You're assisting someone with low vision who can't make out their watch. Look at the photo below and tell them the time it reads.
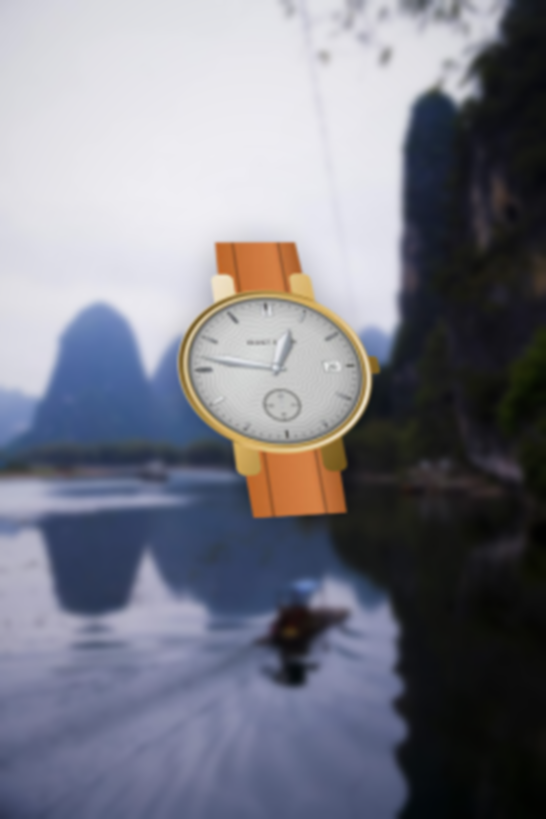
12:47
